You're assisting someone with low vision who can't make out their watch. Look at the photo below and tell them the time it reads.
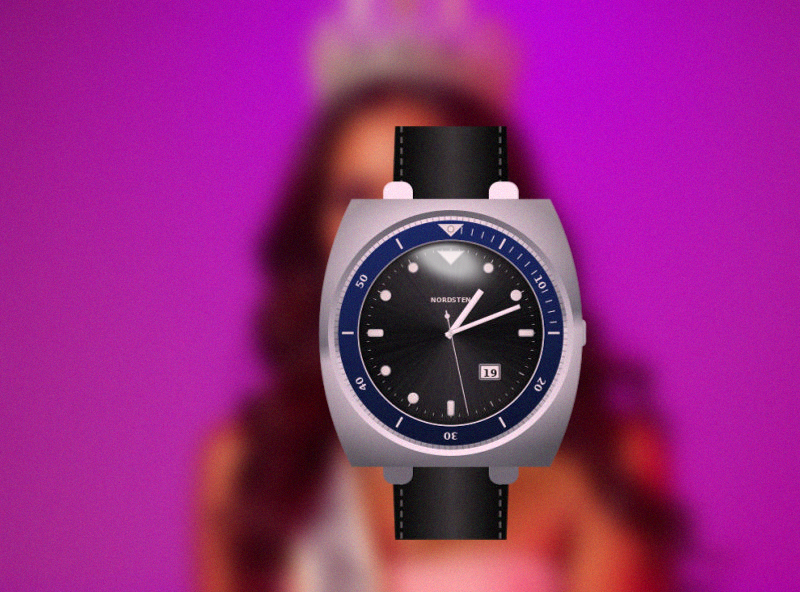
1:11:28
